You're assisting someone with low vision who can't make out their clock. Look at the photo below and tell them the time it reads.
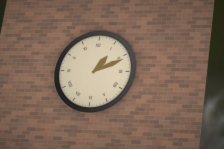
1:11
